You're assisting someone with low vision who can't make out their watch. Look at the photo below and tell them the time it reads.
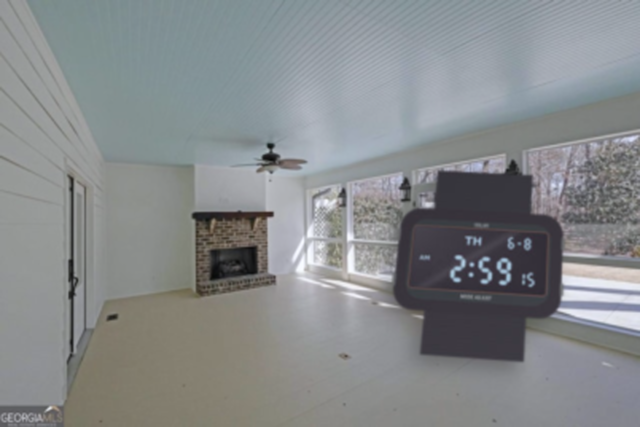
2:59
